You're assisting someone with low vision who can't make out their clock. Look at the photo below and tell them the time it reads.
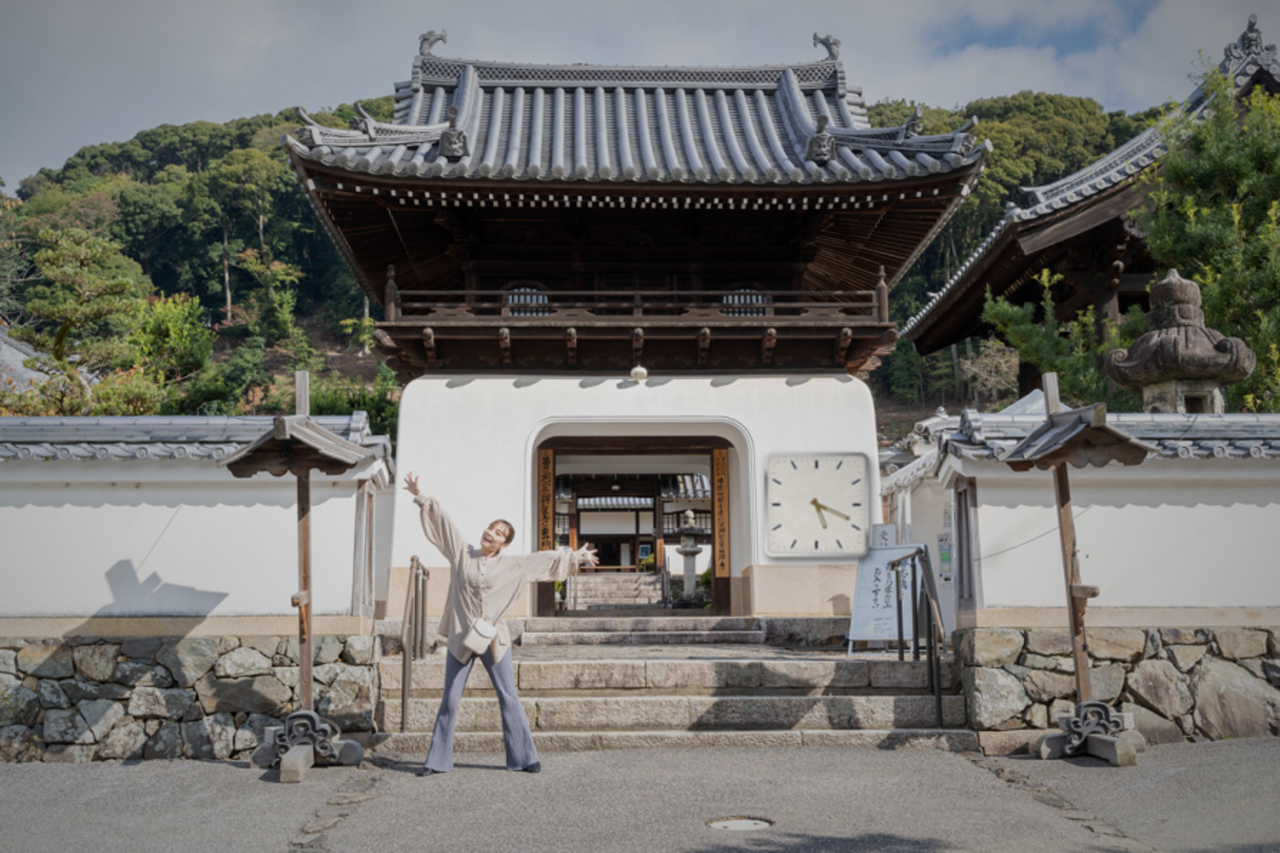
5:19
